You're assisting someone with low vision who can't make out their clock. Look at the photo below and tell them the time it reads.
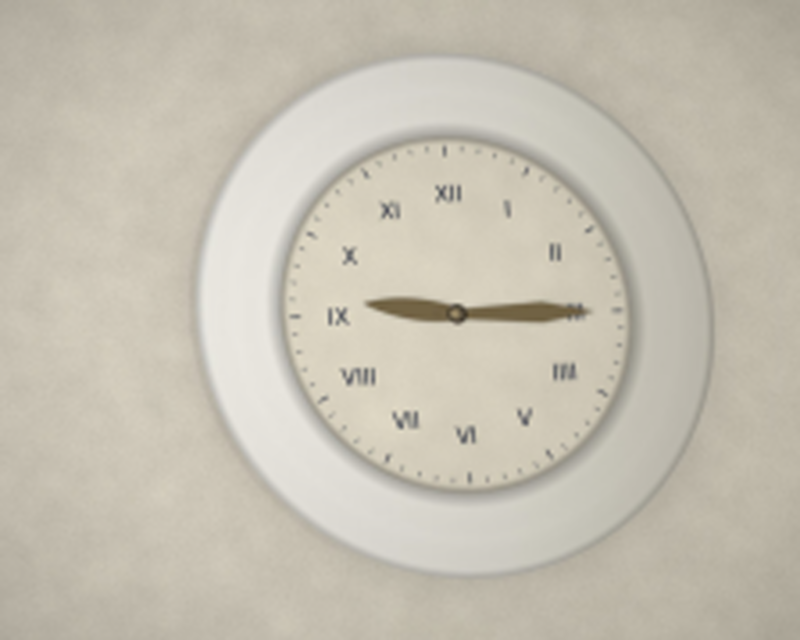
9:15
